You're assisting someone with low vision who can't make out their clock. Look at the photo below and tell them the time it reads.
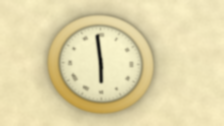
5:59
